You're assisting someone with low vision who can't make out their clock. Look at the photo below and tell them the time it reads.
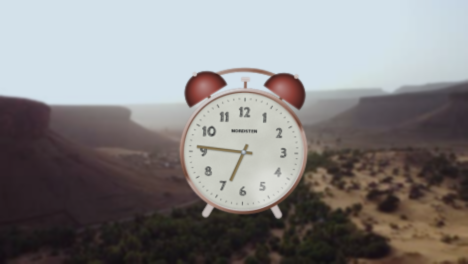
6:46
